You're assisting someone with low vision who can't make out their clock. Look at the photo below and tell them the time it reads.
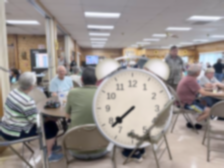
7:38
